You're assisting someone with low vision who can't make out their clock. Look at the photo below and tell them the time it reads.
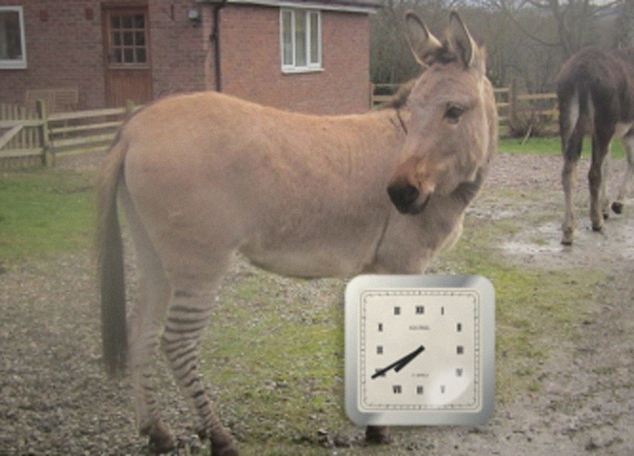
7:40
